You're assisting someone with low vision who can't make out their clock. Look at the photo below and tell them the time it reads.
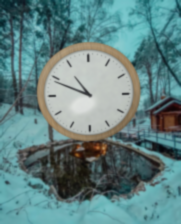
10:49
